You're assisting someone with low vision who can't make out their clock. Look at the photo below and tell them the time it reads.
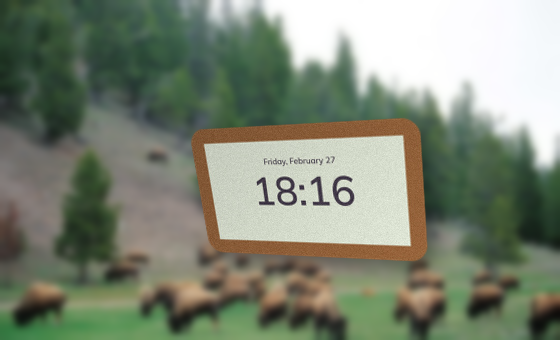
18:16
